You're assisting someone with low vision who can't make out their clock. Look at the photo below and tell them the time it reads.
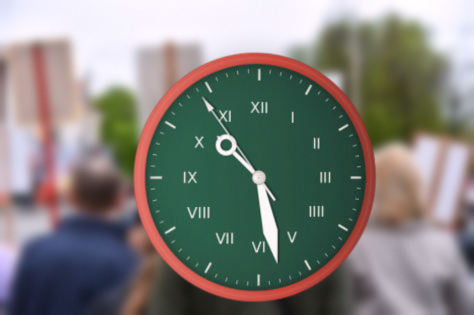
10:27:54
